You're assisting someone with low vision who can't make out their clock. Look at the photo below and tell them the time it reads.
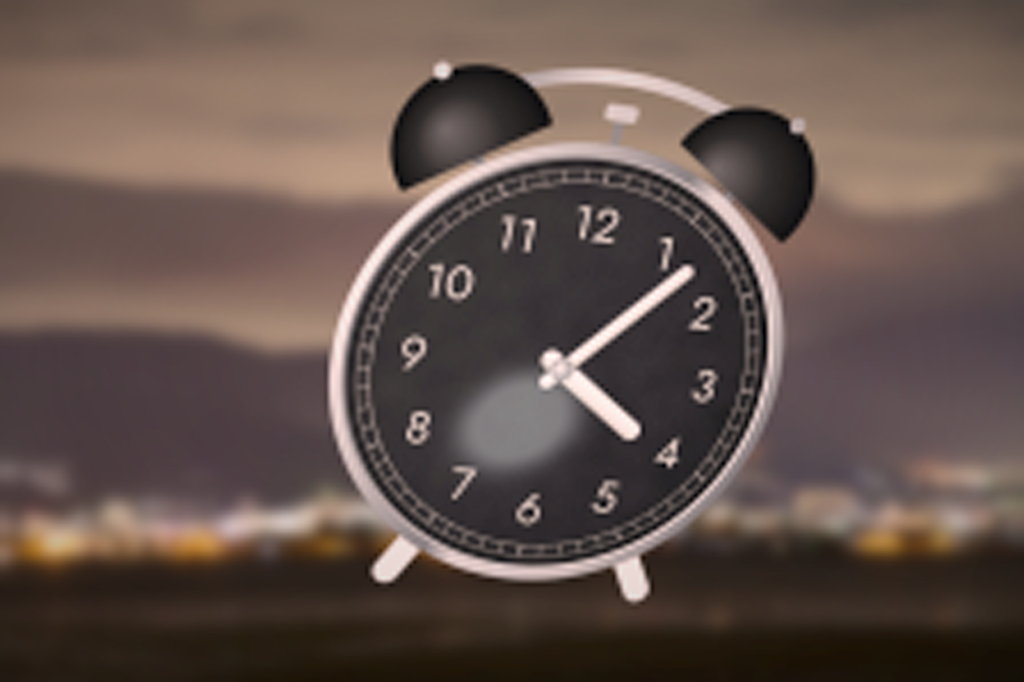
4:07
